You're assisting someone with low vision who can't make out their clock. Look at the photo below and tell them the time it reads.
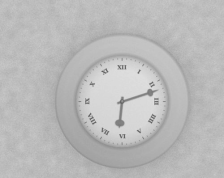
6:12
